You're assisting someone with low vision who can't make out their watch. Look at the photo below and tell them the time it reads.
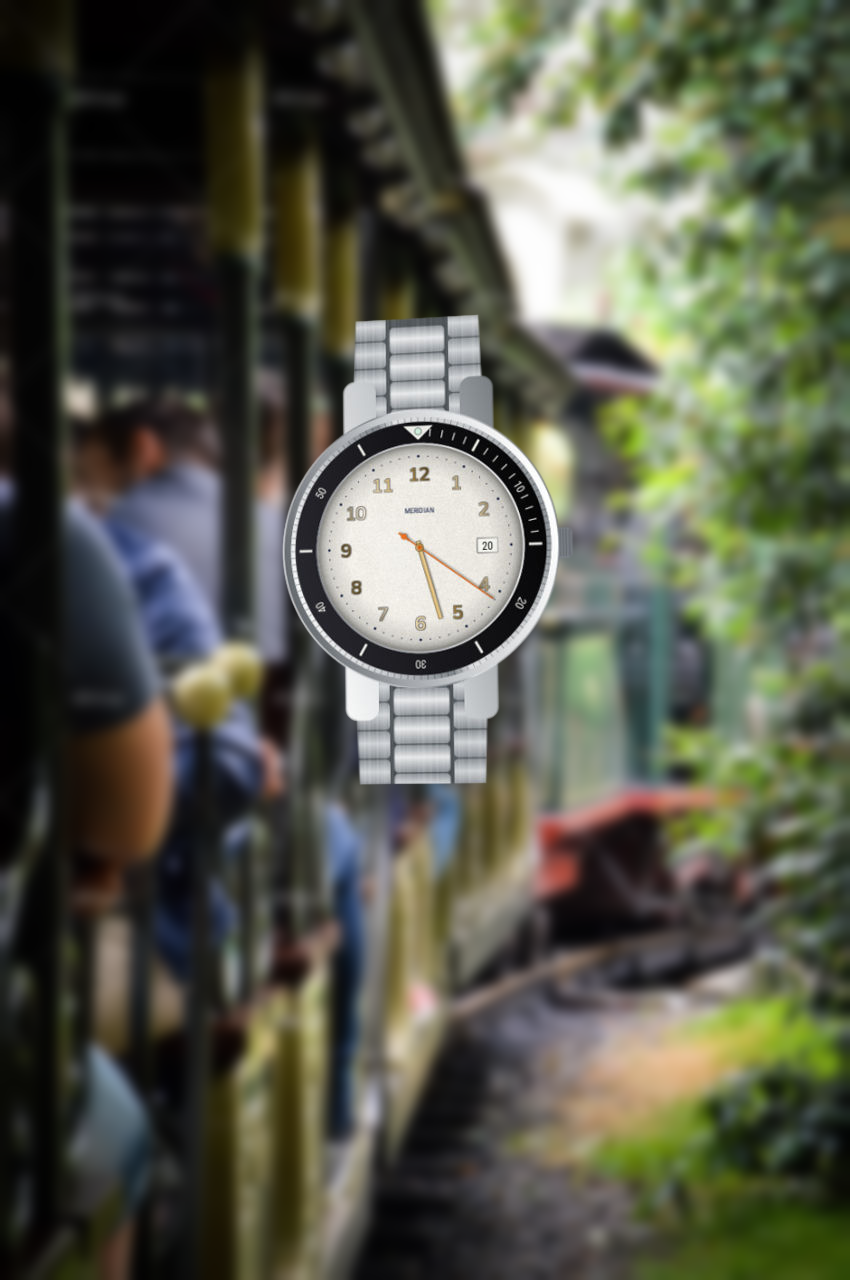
5:27:21
